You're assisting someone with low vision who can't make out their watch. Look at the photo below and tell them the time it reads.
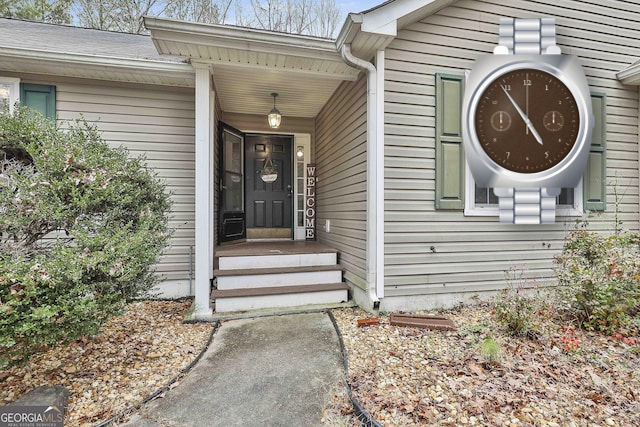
4:54
